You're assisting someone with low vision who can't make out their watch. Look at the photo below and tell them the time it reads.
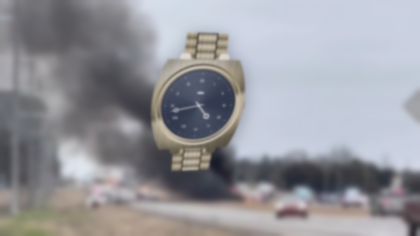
4:43
